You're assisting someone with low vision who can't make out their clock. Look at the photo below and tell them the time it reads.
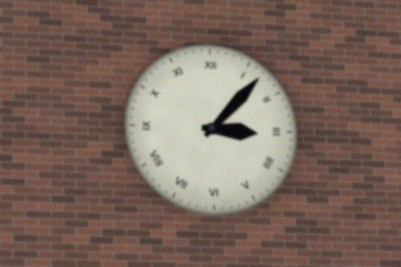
3:07
